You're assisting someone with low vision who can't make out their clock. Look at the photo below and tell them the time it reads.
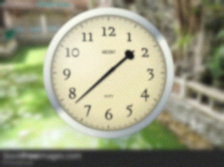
1:38
